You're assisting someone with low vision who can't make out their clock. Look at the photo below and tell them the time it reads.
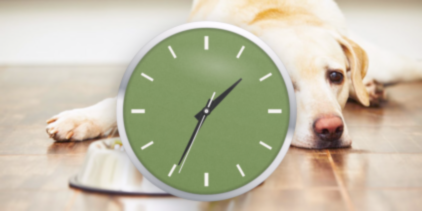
1:34:34
